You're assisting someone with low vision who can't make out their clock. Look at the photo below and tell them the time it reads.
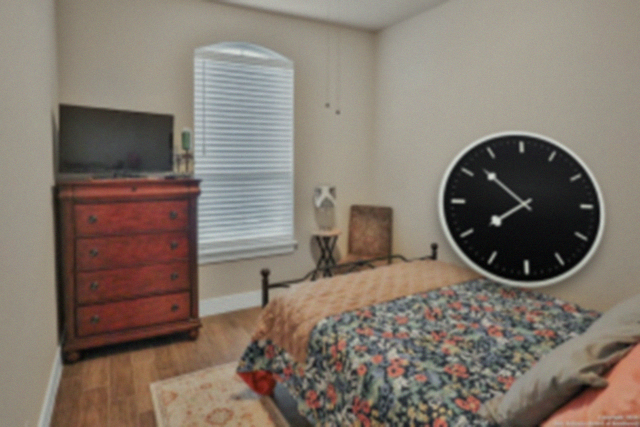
7:52
